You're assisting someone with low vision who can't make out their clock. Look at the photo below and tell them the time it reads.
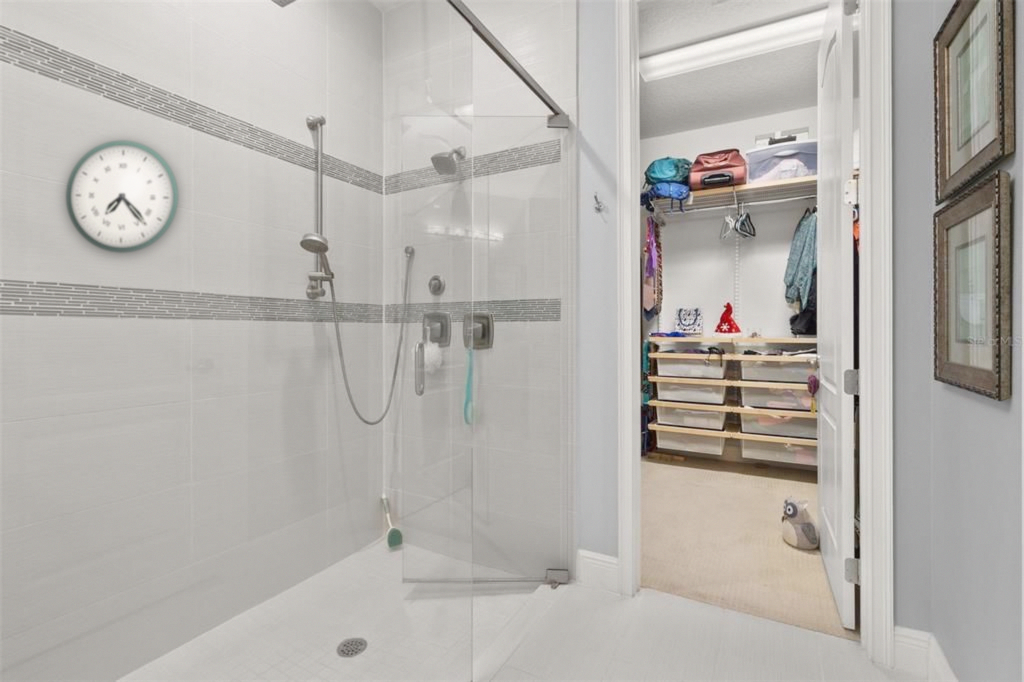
7:23
